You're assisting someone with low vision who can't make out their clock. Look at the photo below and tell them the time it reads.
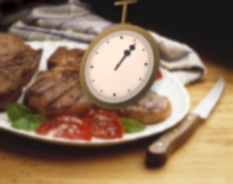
1:06
